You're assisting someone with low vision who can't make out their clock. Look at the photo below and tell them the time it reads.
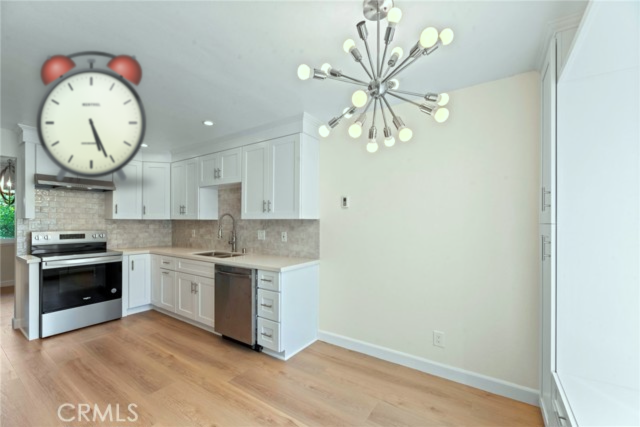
5:26
